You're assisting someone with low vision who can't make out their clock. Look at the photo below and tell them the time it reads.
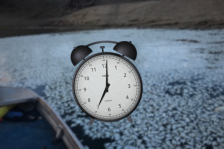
7:01
